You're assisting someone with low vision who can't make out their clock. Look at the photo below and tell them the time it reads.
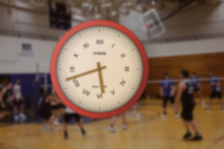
5:42
